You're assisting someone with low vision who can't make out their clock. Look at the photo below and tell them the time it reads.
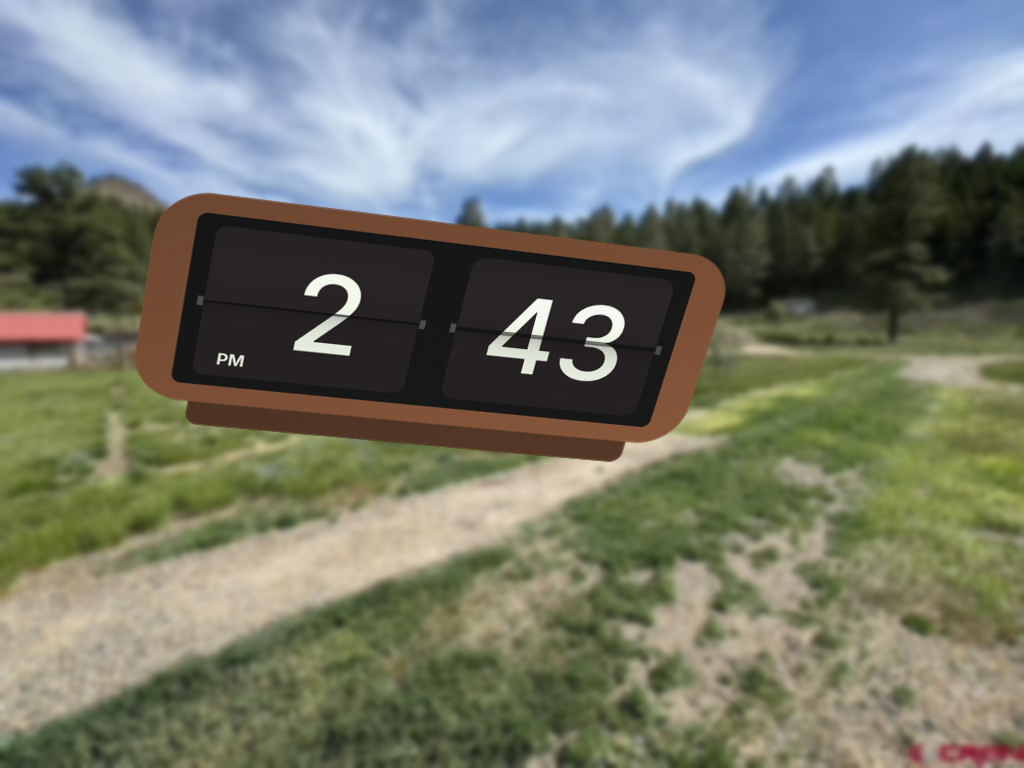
2:43
